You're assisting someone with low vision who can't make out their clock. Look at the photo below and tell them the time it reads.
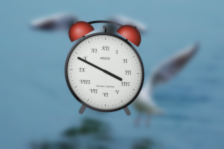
3:49
